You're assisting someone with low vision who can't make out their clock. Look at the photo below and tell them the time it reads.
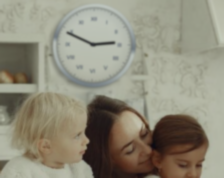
2:49
